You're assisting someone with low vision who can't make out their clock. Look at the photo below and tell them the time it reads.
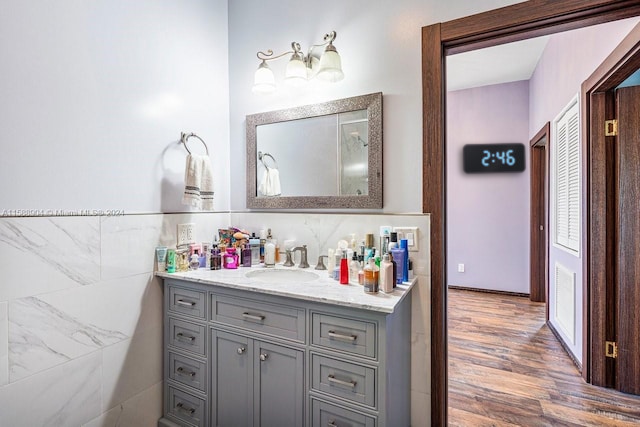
2:46
